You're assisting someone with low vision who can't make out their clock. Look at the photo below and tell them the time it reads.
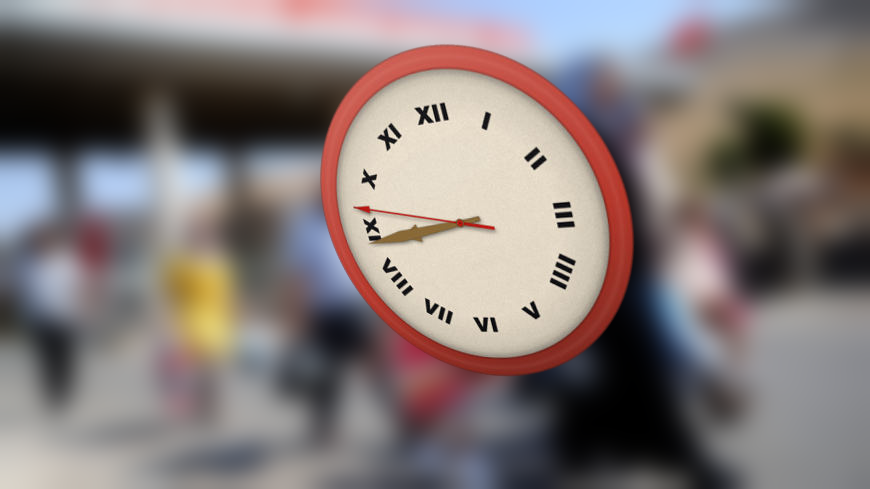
8:43:47
